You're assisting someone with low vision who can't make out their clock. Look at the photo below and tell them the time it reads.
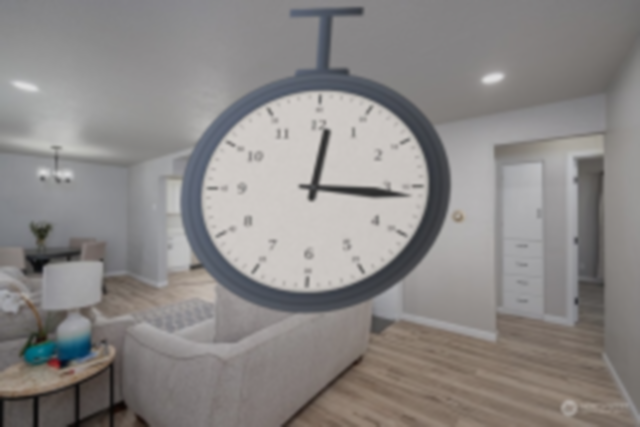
12:16
